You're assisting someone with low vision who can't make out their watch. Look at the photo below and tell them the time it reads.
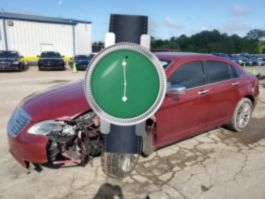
5:59
